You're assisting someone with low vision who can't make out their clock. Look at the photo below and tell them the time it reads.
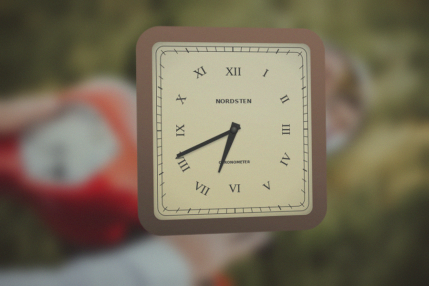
6:41
